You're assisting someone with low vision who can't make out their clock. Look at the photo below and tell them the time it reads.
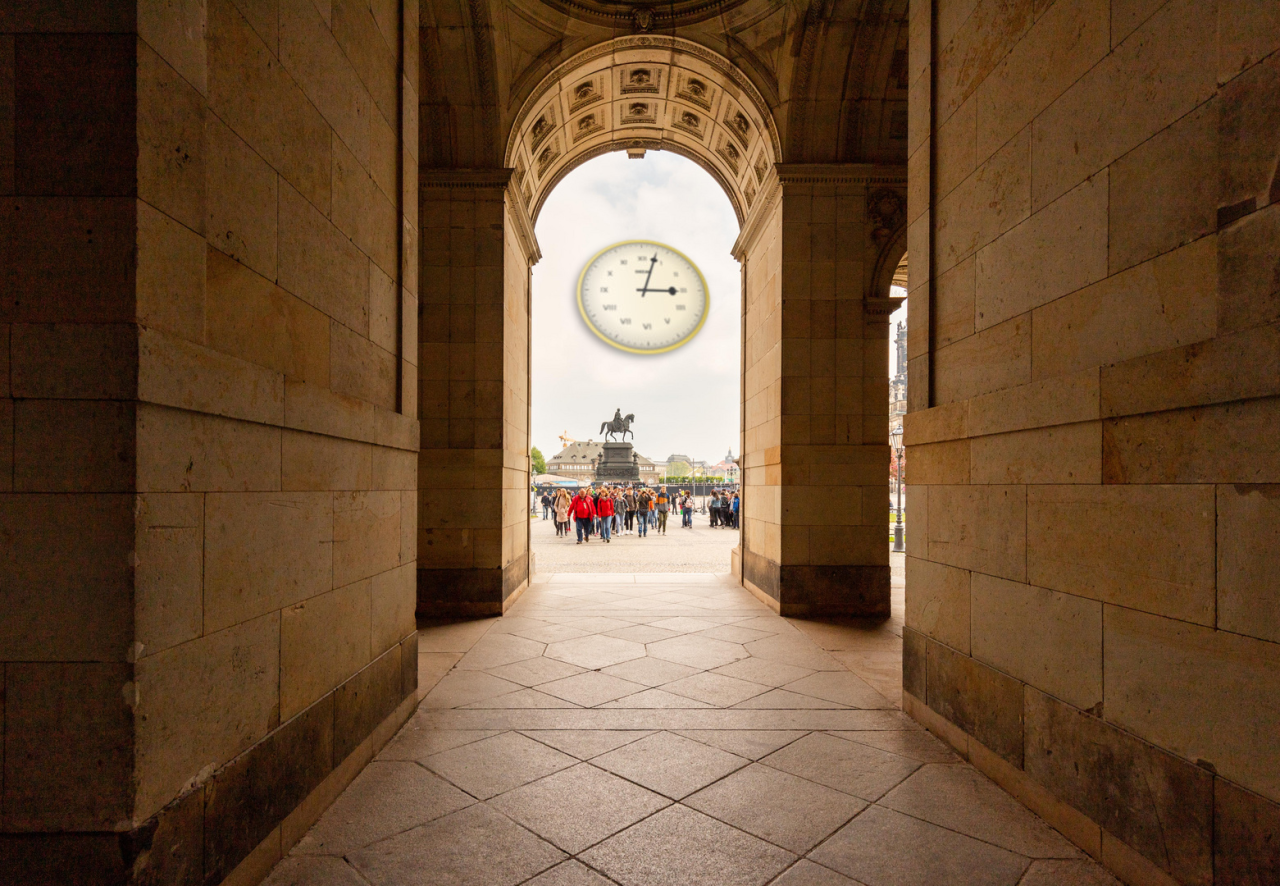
3:03
